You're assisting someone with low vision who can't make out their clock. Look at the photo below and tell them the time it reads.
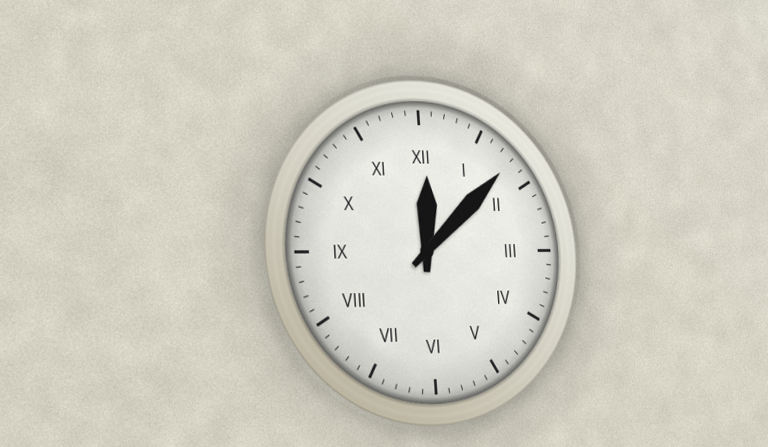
12:08
